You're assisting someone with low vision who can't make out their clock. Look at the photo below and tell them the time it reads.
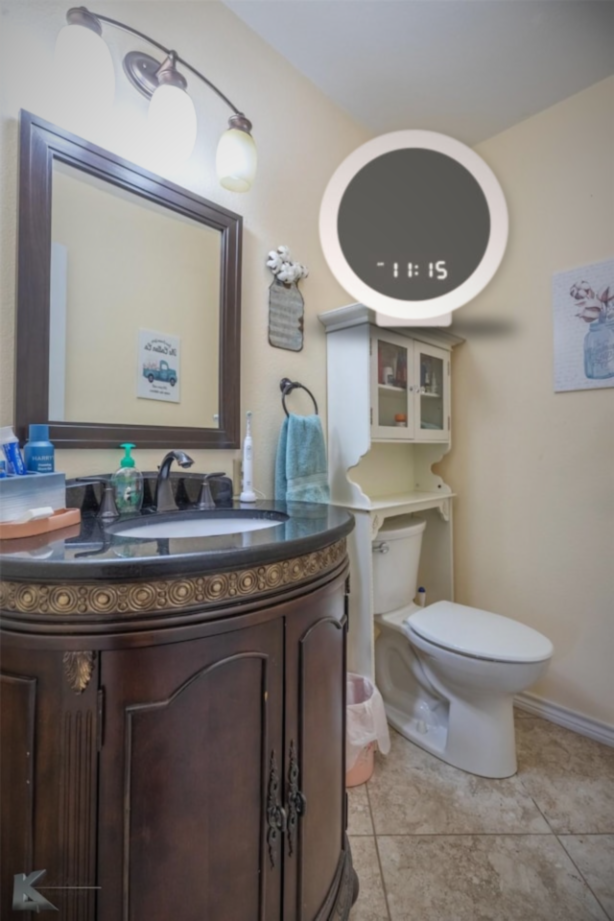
11:15
